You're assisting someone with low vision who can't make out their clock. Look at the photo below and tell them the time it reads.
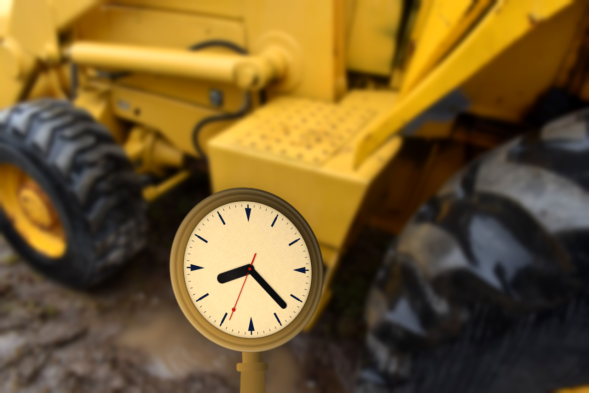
8:22:34
